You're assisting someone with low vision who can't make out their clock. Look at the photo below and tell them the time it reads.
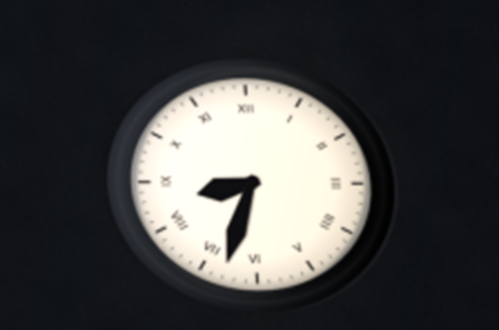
8:33
